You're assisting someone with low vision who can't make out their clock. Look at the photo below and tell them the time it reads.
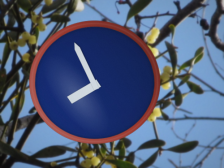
7:56
